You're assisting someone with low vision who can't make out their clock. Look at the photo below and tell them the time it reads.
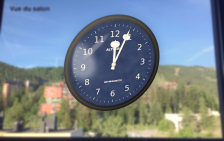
12:04
